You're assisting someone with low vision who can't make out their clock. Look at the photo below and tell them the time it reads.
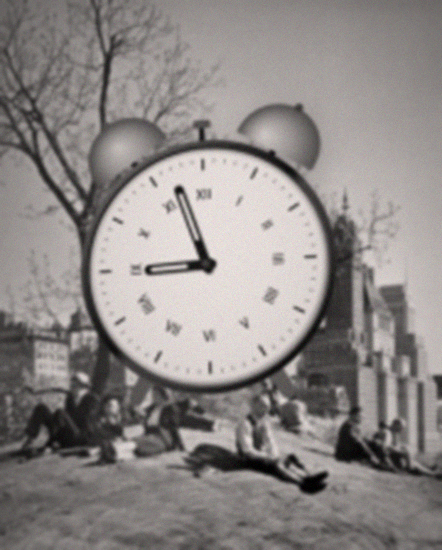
8:57
